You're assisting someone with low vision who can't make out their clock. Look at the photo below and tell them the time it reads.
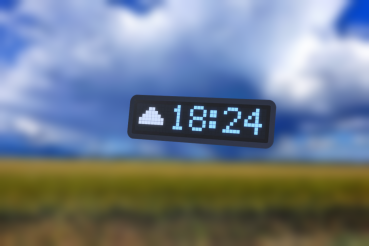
18:24
